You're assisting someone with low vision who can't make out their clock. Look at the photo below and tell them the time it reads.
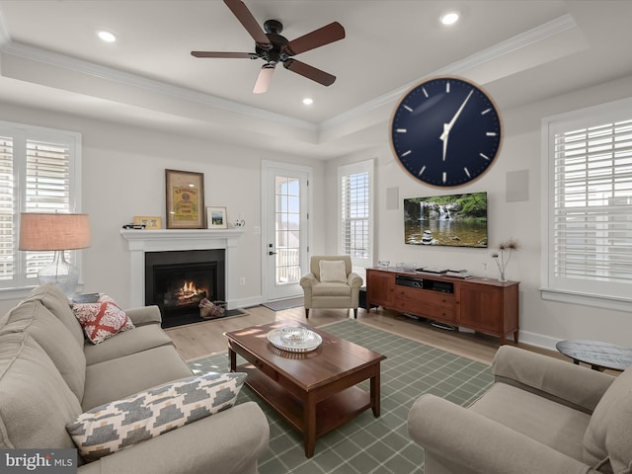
6:05
